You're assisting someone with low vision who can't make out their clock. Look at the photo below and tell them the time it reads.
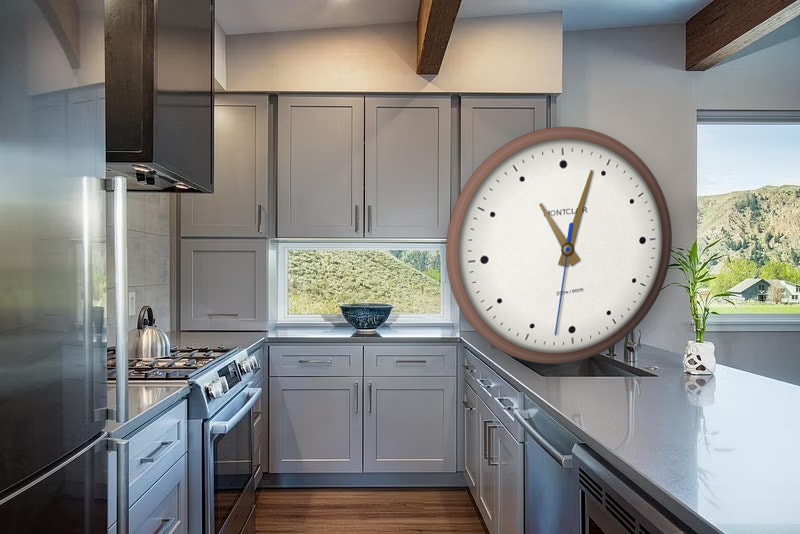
11:03:32
